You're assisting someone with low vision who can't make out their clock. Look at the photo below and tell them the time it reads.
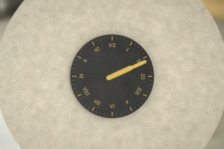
2:11
